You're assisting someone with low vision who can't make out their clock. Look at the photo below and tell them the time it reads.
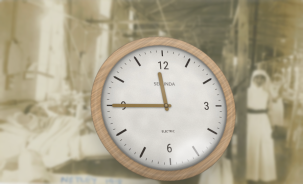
11:45
